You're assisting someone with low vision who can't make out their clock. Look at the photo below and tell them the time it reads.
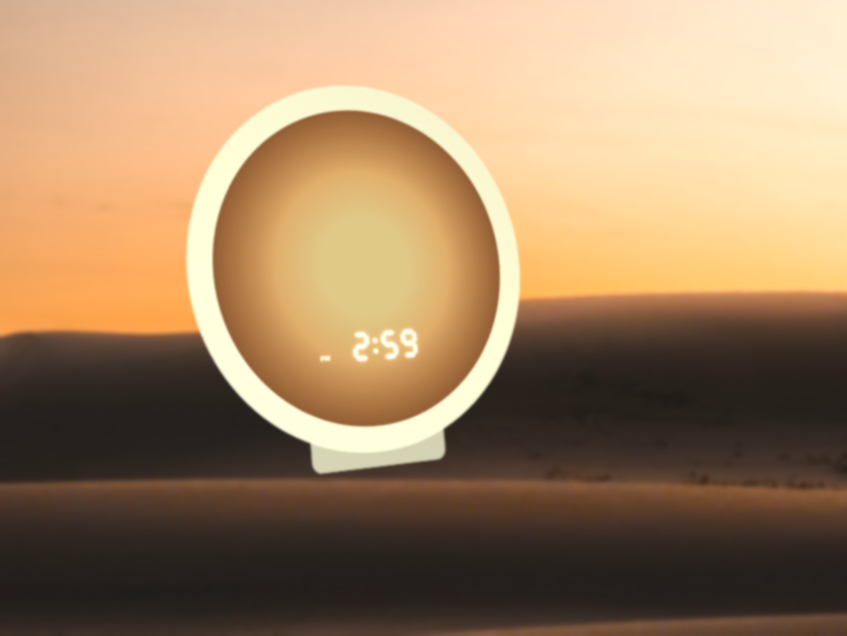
2:59
